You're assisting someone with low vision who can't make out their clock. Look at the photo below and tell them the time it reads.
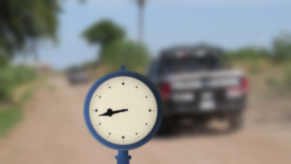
8:43
